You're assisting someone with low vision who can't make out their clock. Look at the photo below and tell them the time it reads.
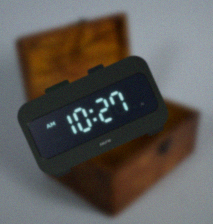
10:27
